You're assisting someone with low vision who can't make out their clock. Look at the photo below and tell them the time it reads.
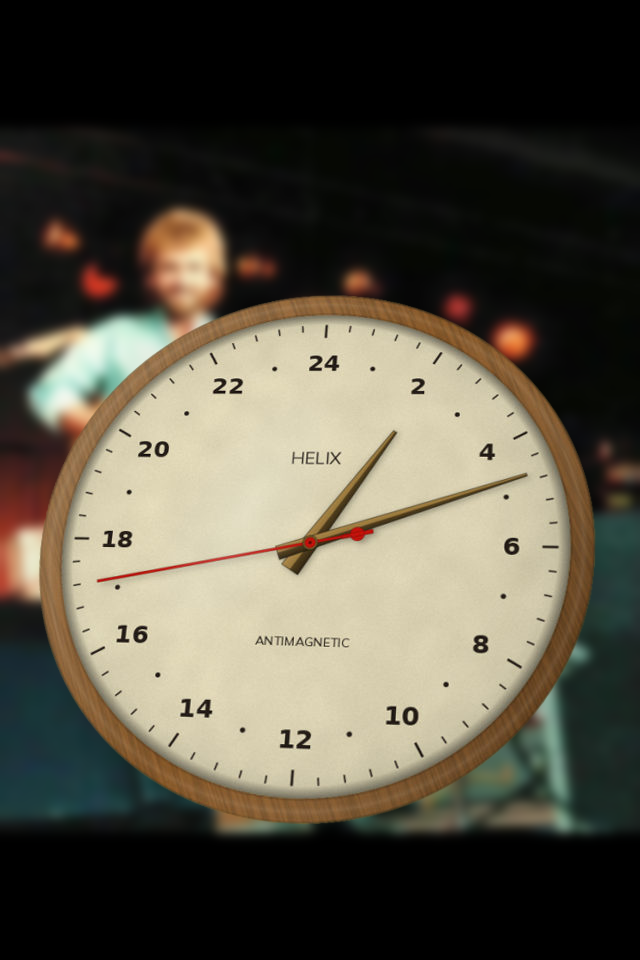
2:11:43
